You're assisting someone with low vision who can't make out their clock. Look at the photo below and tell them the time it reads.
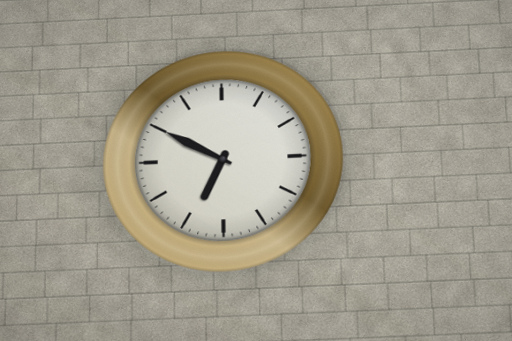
6:50
